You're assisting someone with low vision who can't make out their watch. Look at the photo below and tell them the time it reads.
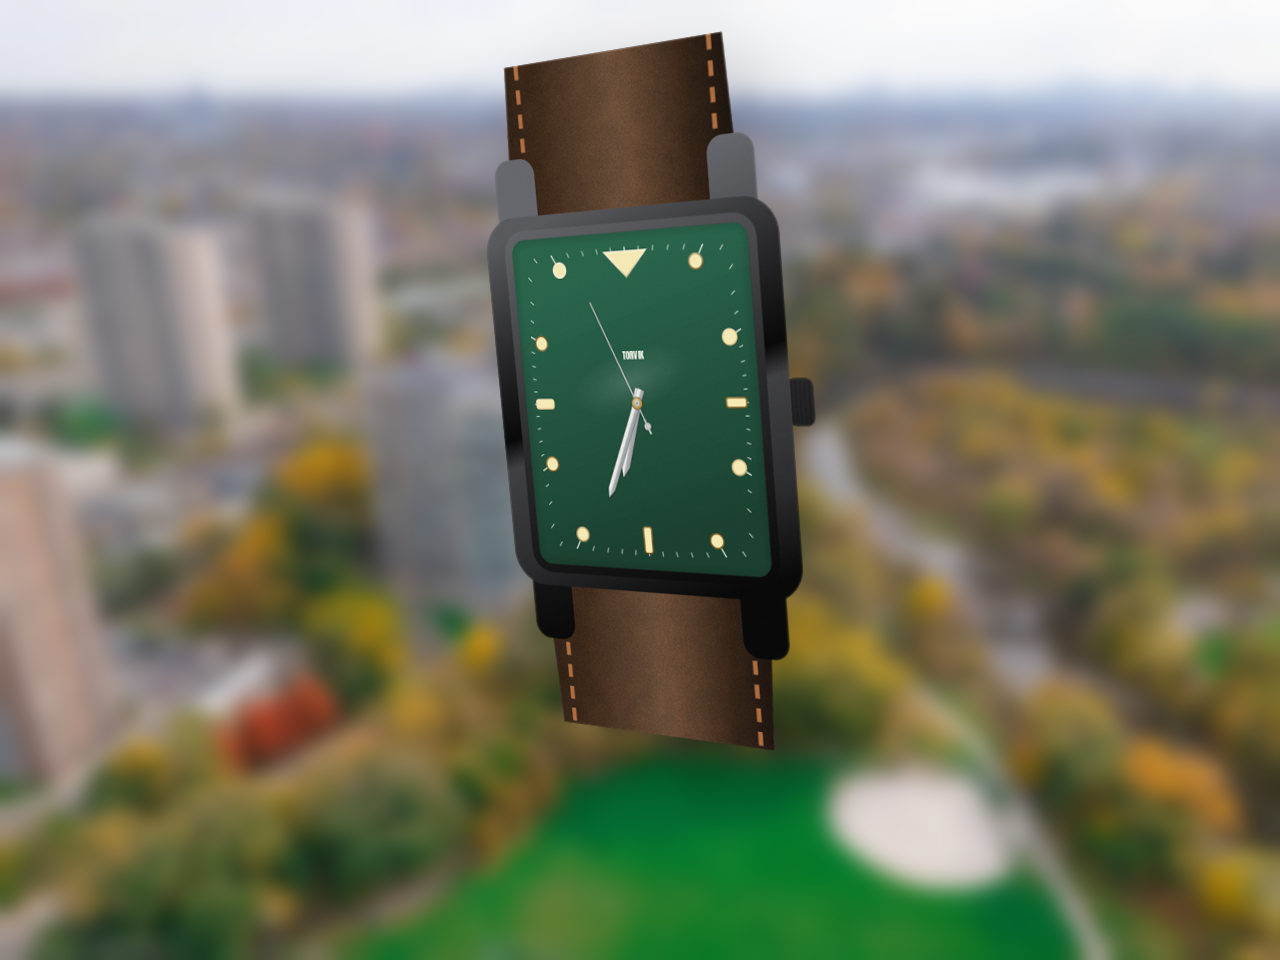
6:33:56
